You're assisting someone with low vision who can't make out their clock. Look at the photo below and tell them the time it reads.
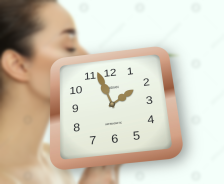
1:57
